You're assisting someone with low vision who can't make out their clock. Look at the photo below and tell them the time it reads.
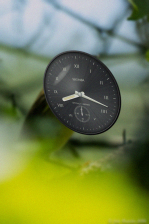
8:18
